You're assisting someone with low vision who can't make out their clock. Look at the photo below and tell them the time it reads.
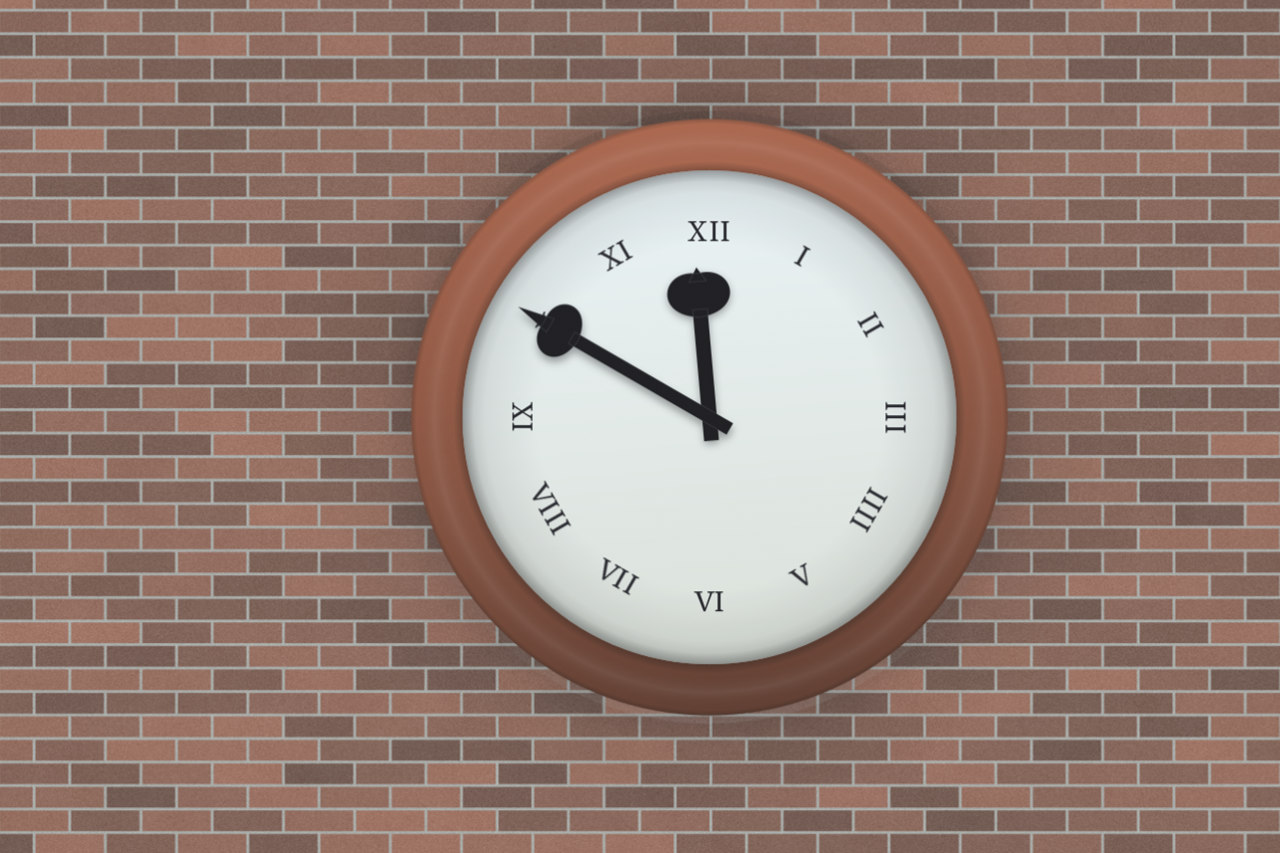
11:50
